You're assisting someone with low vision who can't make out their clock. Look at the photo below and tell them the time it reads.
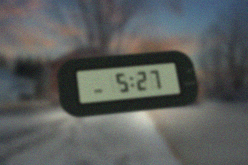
5:27
